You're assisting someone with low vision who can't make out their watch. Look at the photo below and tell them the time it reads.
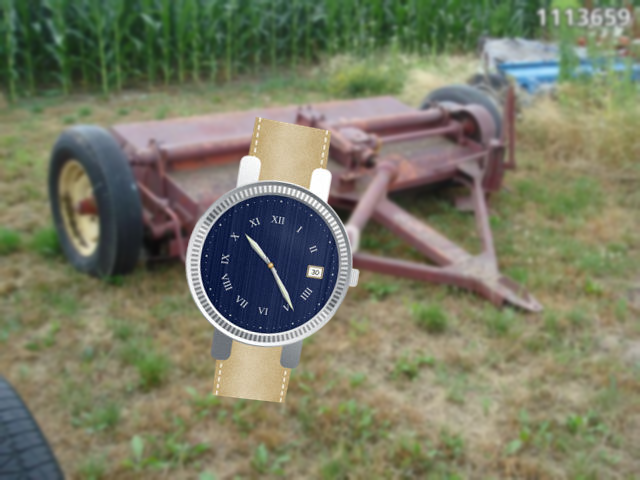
10:24
